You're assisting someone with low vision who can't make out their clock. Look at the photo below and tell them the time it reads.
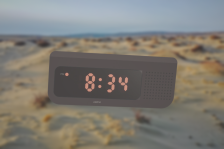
8:34
